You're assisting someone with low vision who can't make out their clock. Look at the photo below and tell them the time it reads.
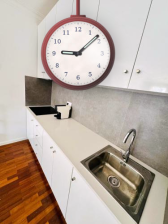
9:08
